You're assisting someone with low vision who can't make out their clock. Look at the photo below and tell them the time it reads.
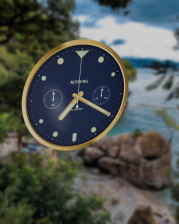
7:20
